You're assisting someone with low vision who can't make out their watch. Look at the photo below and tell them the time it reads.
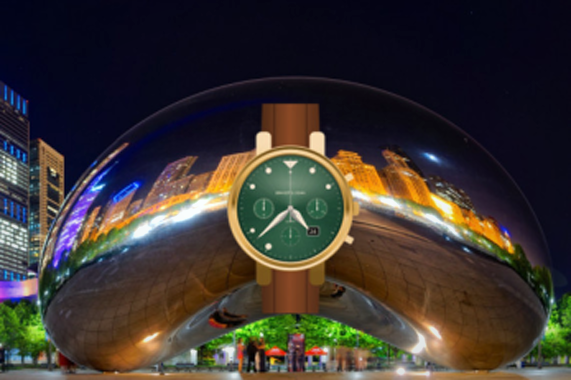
4:38
